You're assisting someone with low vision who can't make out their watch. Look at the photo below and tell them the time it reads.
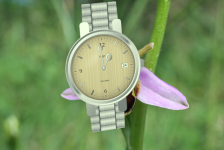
12:59
